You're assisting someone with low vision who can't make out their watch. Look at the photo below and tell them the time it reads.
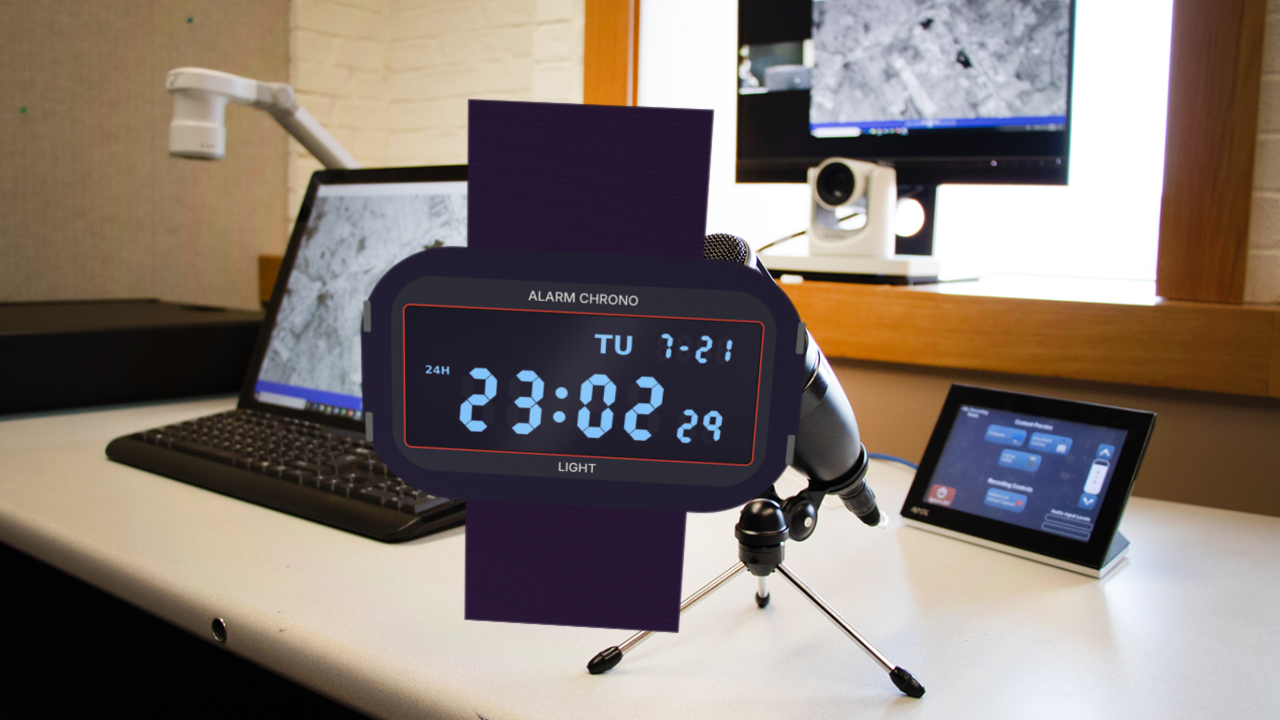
23:02:29
